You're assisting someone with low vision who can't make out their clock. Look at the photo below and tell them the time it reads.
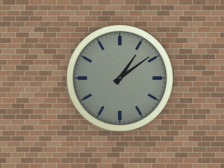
1:09
